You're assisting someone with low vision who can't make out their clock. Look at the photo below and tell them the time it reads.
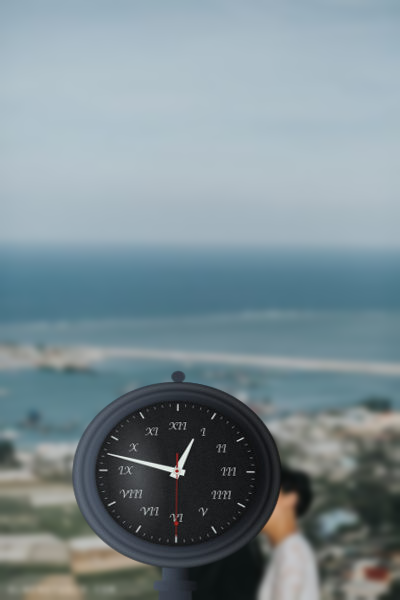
12:47:30
